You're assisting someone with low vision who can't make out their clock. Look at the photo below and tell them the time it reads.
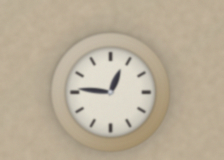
12:46
